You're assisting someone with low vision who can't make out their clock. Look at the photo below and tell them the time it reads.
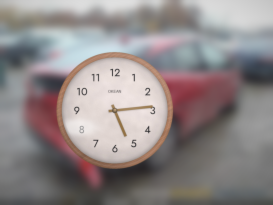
5:14
